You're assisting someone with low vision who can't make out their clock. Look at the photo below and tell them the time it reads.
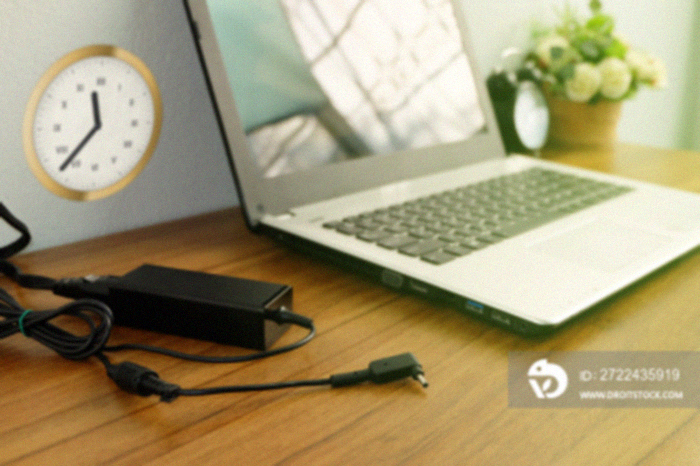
11:37
